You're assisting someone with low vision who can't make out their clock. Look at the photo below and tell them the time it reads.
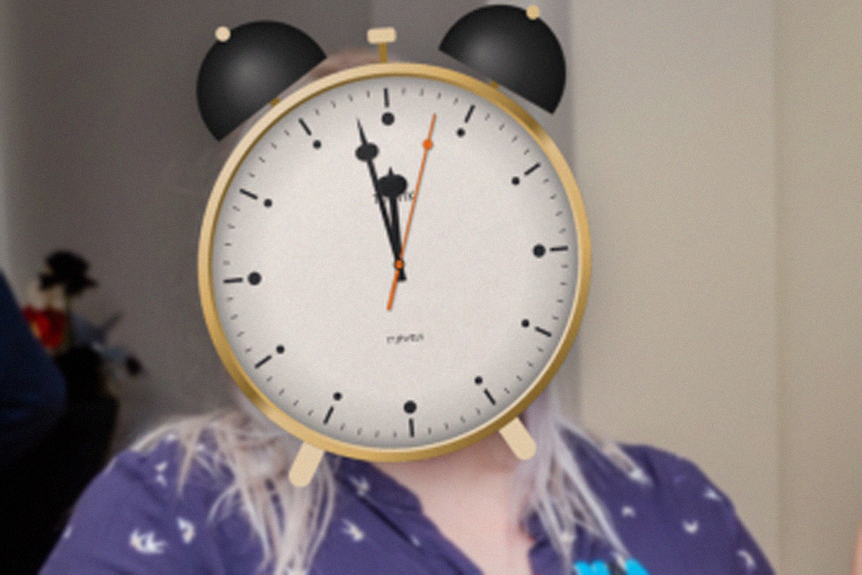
11:58:03
